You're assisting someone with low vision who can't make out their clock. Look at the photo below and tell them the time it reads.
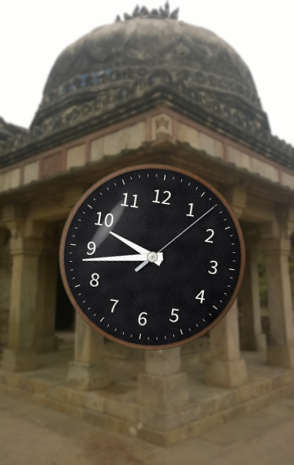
9:43:07
